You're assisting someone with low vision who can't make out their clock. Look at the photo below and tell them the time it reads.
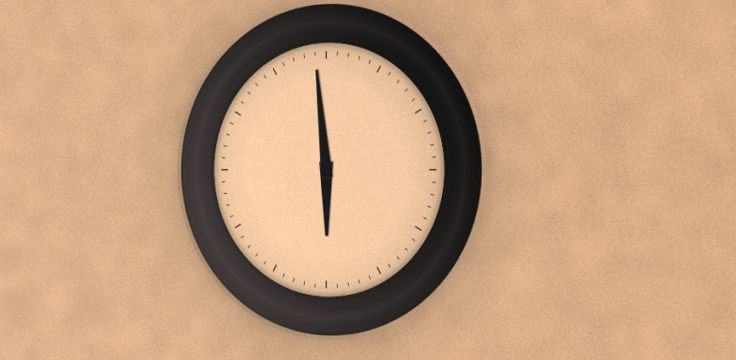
5:59
